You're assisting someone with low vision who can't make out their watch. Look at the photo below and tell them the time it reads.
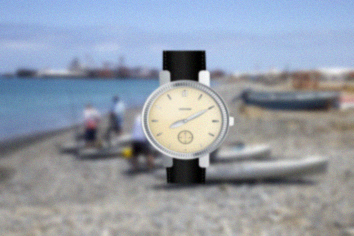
8:10
